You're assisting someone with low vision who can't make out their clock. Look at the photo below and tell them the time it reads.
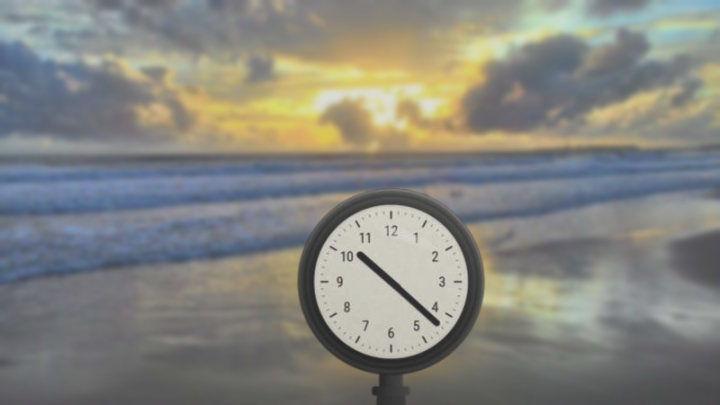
10:22
